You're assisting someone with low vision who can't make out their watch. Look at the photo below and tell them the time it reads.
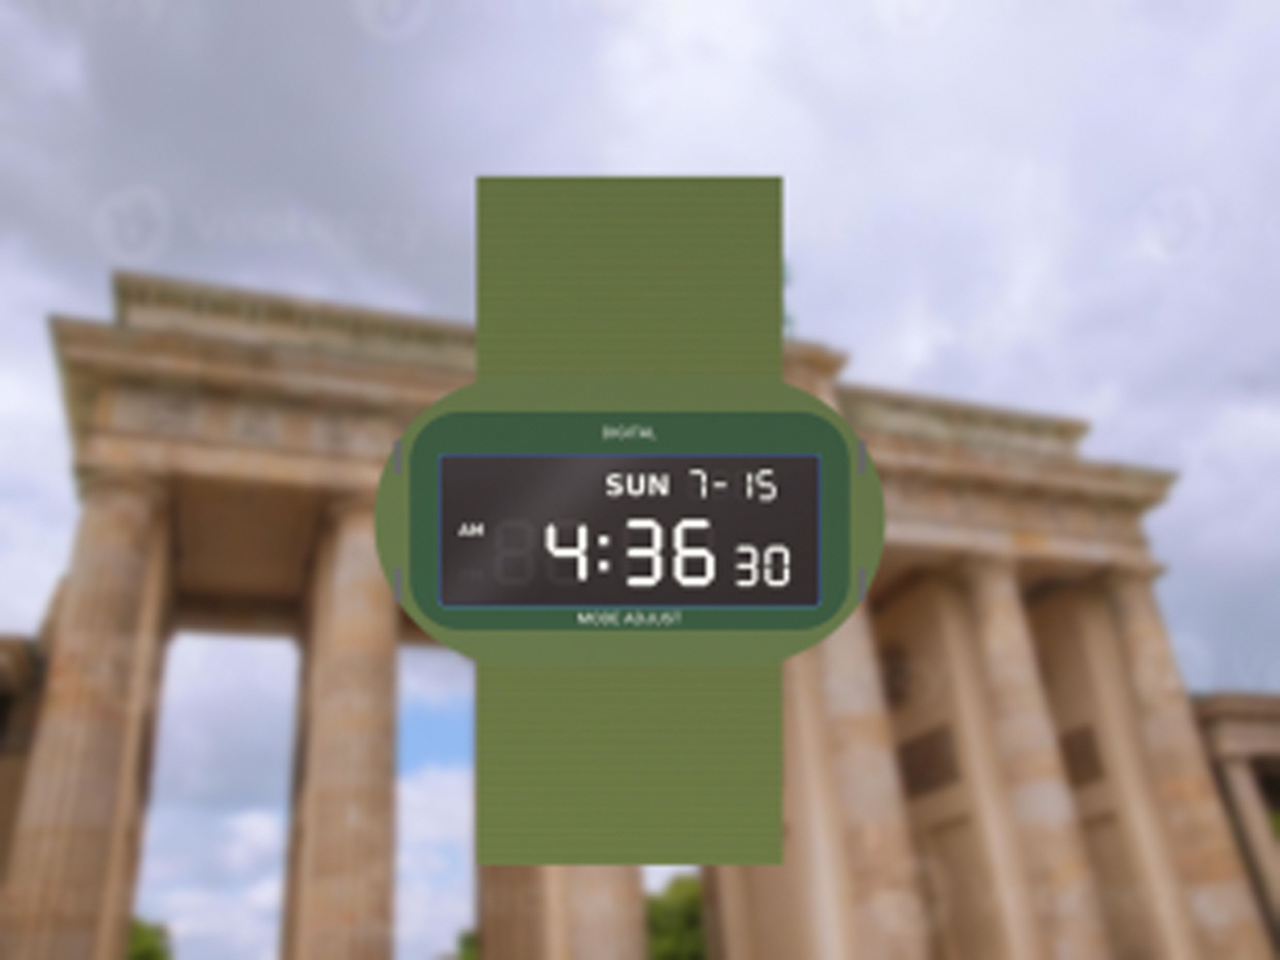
4:36:30
